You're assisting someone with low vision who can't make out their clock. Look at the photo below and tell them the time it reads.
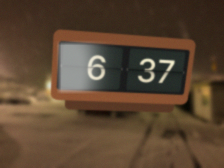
6:37
